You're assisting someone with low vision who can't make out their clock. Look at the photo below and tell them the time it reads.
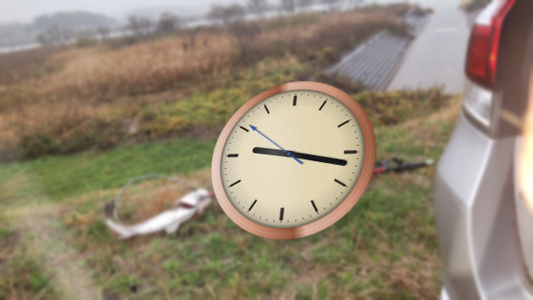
9:16:51
